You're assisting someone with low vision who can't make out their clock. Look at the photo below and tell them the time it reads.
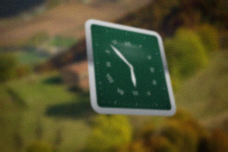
5:53
